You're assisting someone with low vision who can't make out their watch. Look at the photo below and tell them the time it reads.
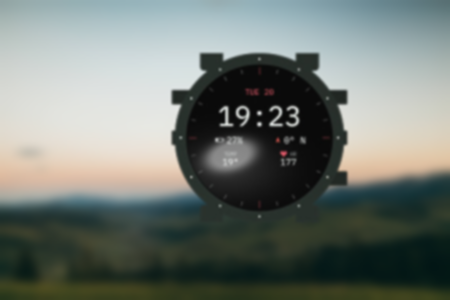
19:23
